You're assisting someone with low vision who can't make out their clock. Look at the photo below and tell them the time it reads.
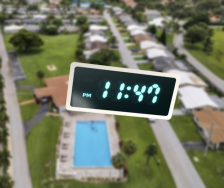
11:47
